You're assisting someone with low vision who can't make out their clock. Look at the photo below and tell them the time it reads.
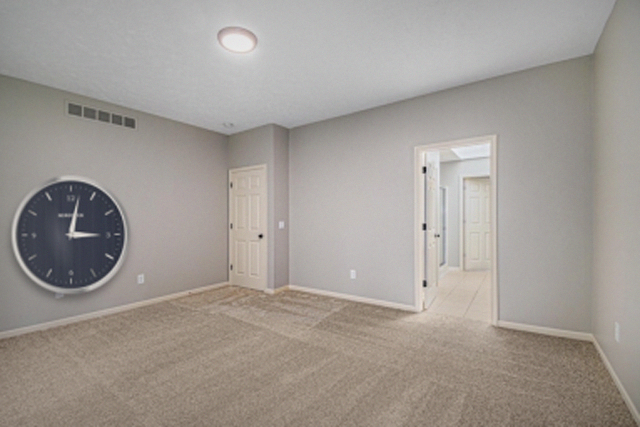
3:02
